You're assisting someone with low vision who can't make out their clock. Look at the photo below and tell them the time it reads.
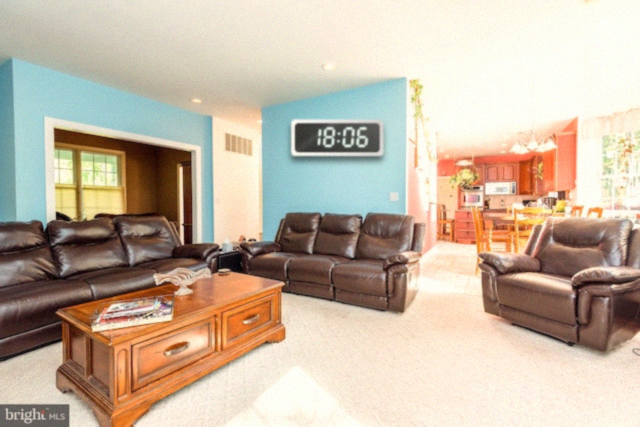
18:06
